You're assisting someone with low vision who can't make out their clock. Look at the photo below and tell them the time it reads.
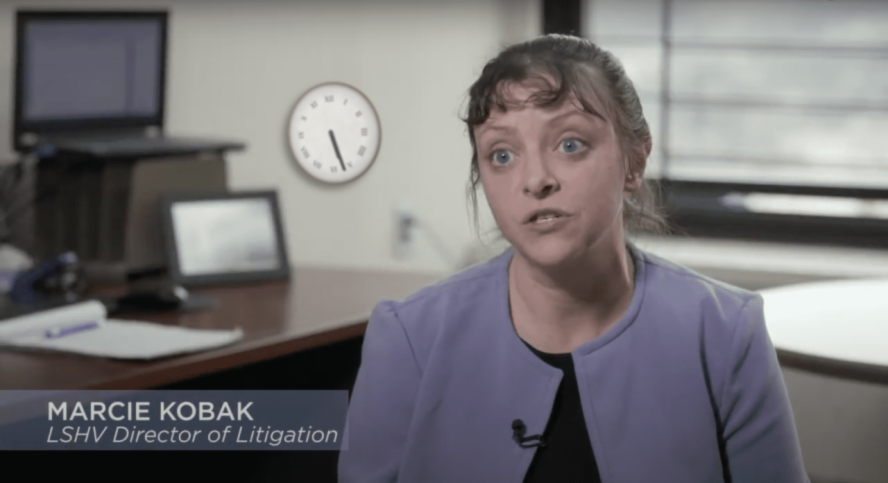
5:27
